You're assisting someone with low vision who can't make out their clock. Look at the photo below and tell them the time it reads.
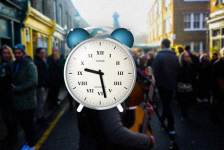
9:28
